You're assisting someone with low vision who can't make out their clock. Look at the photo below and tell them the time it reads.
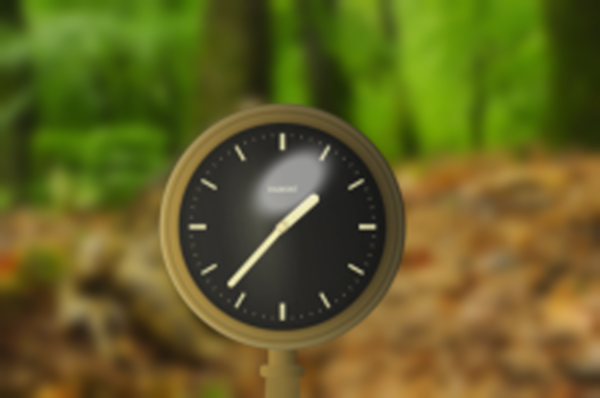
1:37
